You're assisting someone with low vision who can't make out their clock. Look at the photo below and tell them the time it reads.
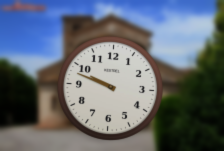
9:48
